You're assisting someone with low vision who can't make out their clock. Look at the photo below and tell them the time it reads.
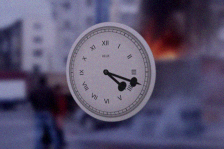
4:18
